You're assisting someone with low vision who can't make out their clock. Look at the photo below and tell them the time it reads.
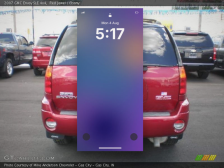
5:17
